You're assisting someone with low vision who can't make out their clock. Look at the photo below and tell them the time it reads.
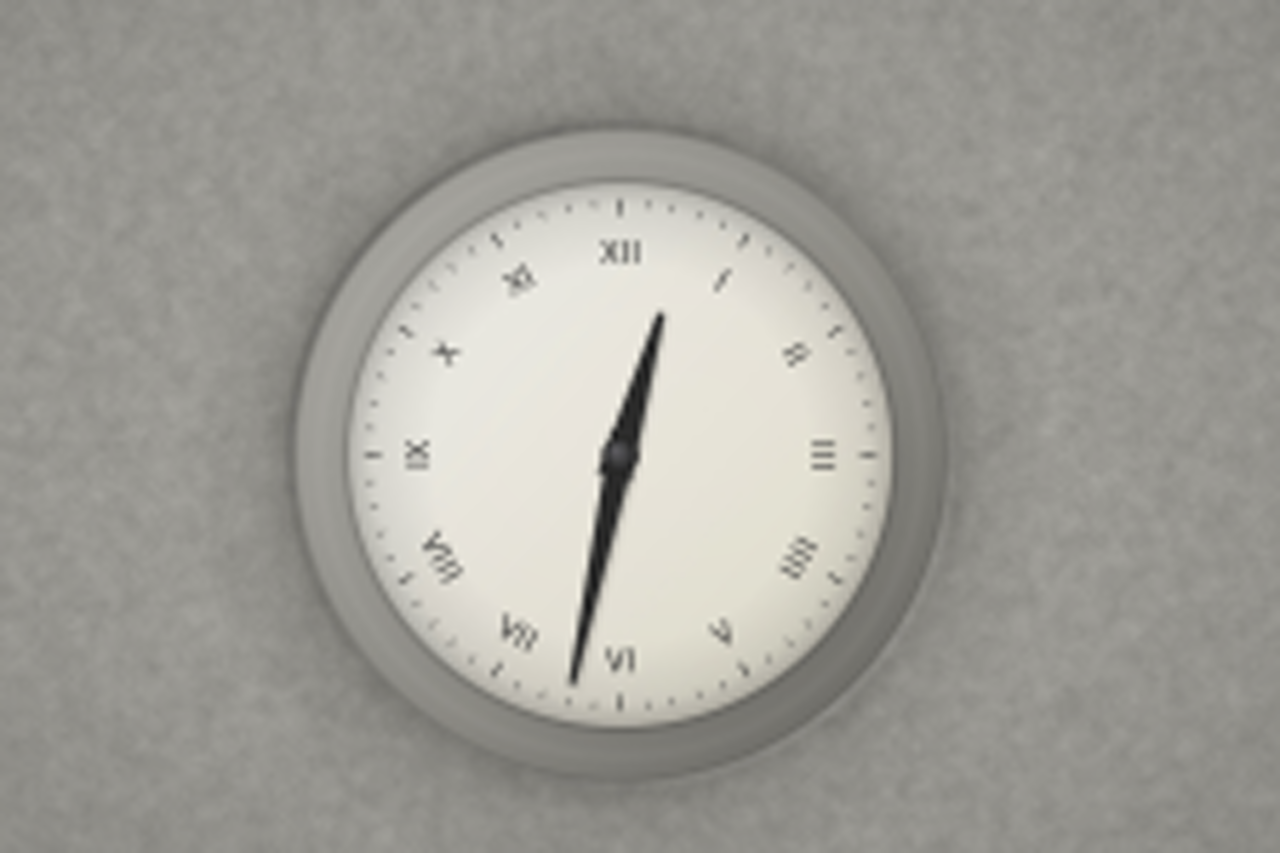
12:32
